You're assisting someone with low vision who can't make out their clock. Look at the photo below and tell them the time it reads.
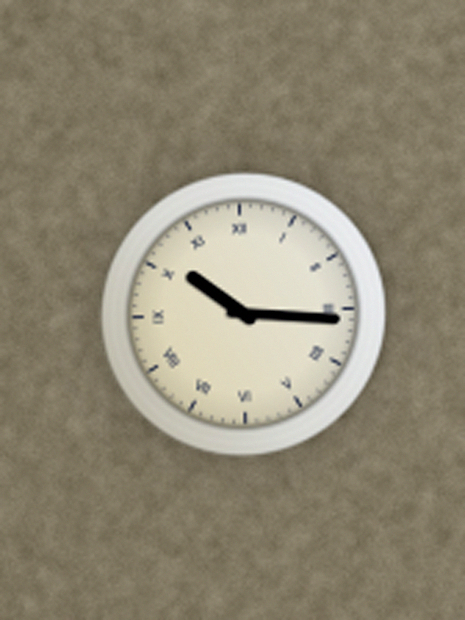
10:16
